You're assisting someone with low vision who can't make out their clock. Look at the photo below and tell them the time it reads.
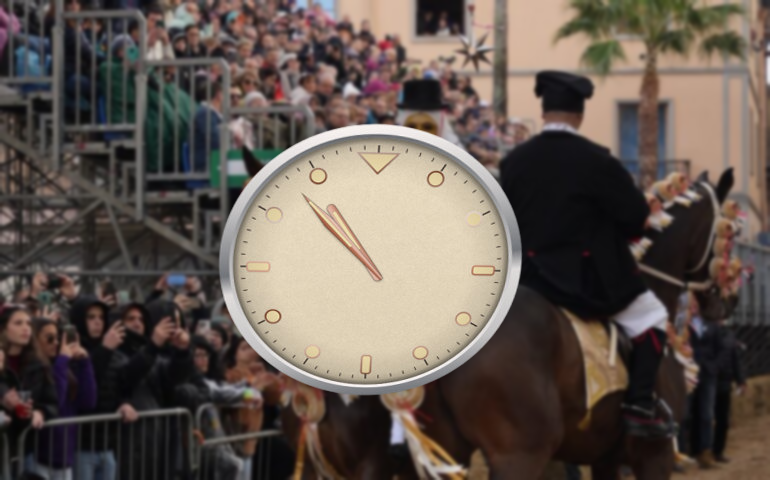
10:53
